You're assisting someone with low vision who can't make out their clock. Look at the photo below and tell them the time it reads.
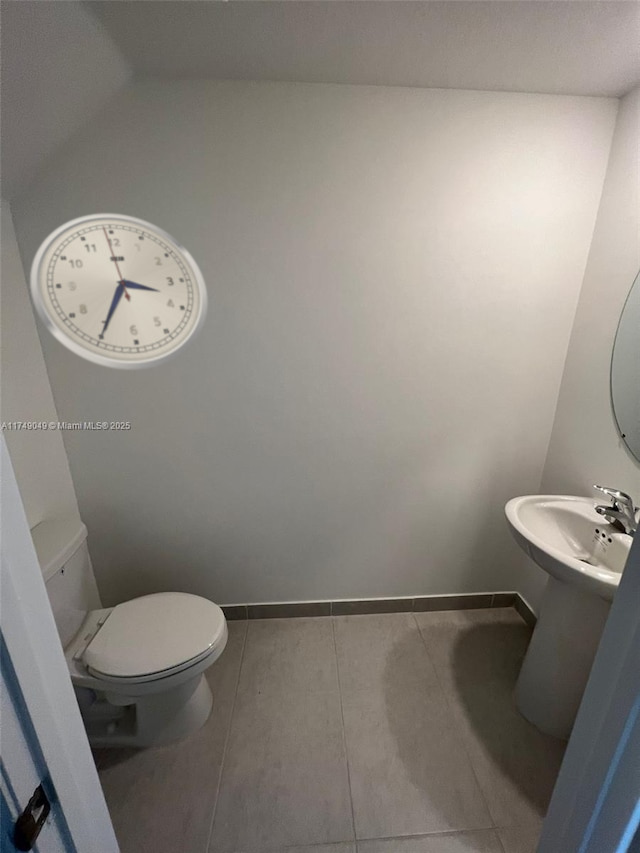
3:34:59
